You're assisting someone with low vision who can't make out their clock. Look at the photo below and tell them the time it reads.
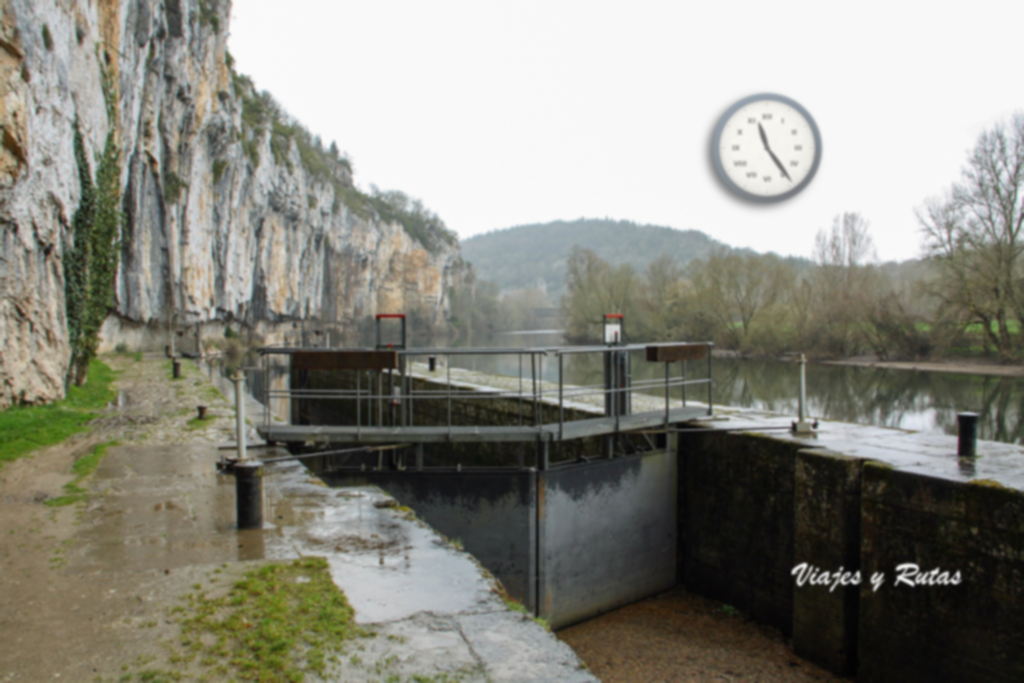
11:24
